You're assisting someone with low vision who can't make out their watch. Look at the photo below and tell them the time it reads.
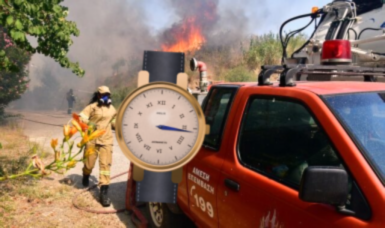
3:16
